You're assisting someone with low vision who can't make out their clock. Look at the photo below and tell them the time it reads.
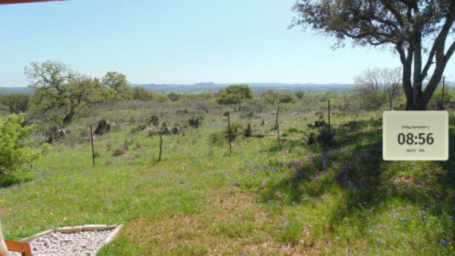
8:56
